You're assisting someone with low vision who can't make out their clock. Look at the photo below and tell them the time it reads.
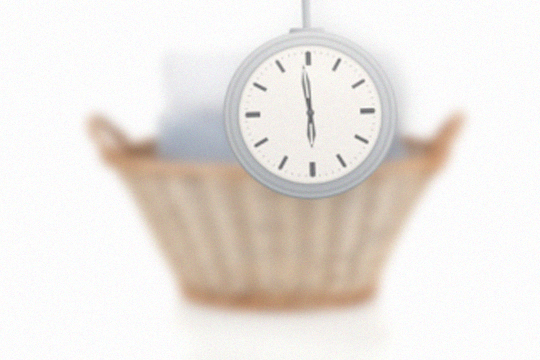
5:59
